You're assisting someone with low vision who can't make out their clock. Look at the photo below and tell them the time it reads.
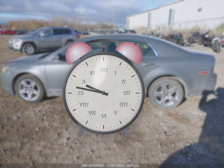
9:47
